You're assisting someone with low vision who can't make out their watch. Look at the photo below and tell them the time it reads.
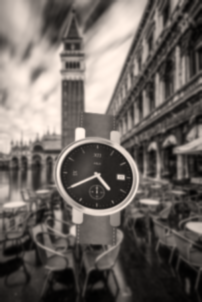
4:40
